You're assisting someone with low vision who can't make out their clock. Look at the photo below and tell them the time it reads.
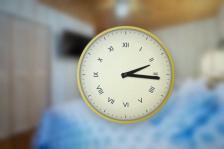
2:16
